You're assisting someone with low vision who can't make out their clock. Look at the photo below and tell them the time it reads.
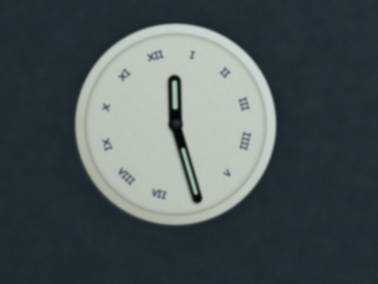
12:30
